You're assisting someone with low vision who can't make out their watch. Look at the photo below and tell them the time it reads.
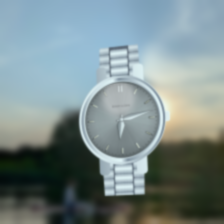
6:13
